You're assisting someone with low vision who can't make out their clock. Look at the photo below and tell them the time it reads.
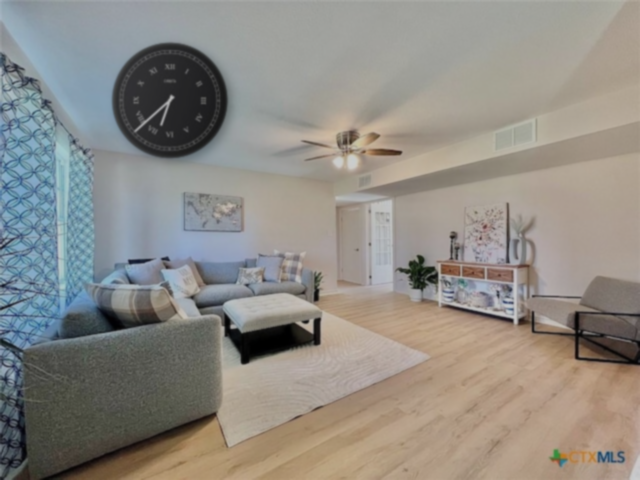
6:38
